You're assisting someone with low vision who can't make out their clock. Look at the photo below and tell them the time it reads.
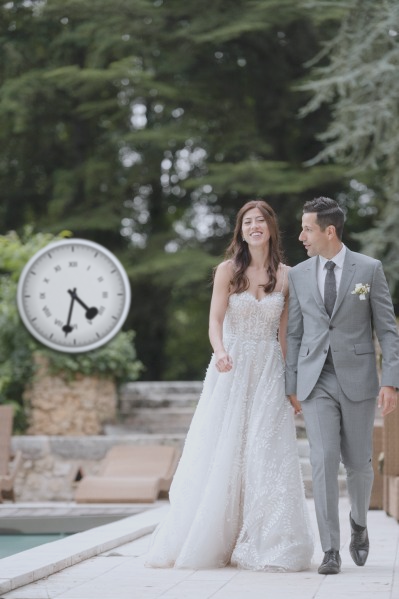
4:32
